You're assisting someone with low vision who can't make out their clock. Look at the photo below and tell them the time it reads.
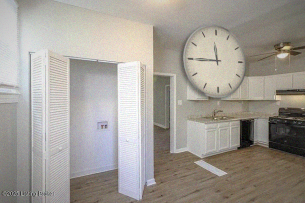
11:45
